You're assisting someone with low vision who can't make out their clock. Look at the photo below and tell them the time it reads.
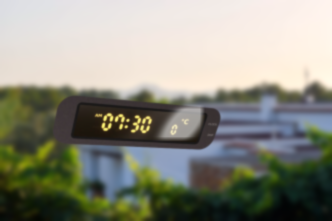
7:30
